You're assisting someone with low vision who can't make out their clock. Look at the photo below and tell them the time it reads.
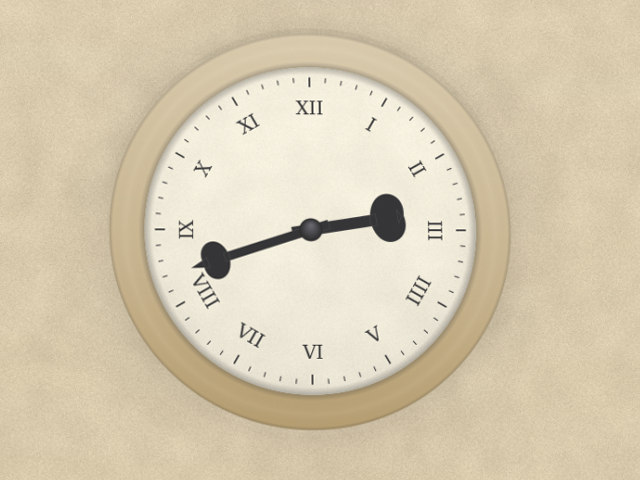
2:42
